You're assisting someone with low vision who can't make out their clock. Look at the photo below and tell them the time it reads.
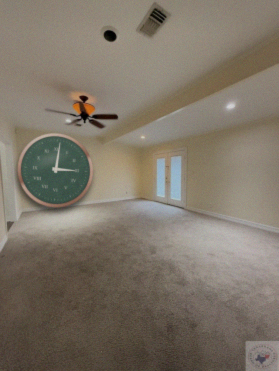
3:01
